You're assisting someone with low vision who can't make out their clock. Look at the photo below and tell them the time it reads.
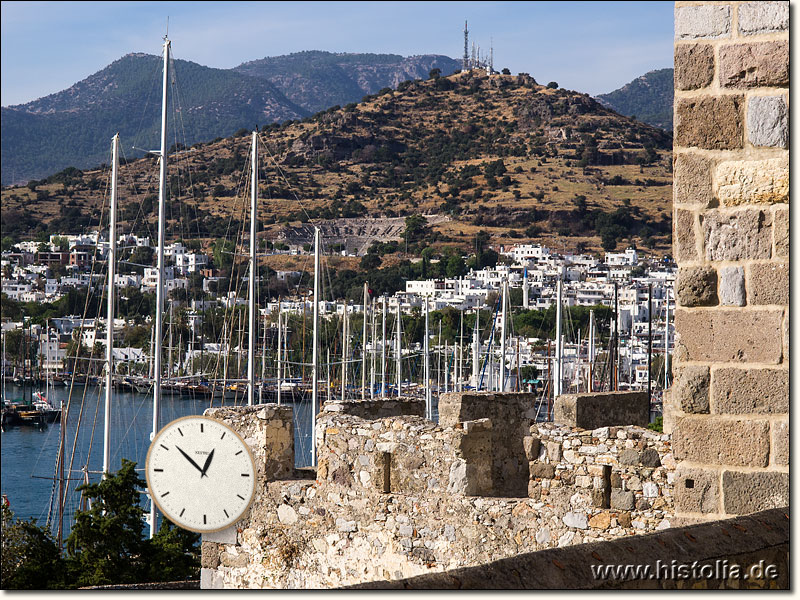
12:52
